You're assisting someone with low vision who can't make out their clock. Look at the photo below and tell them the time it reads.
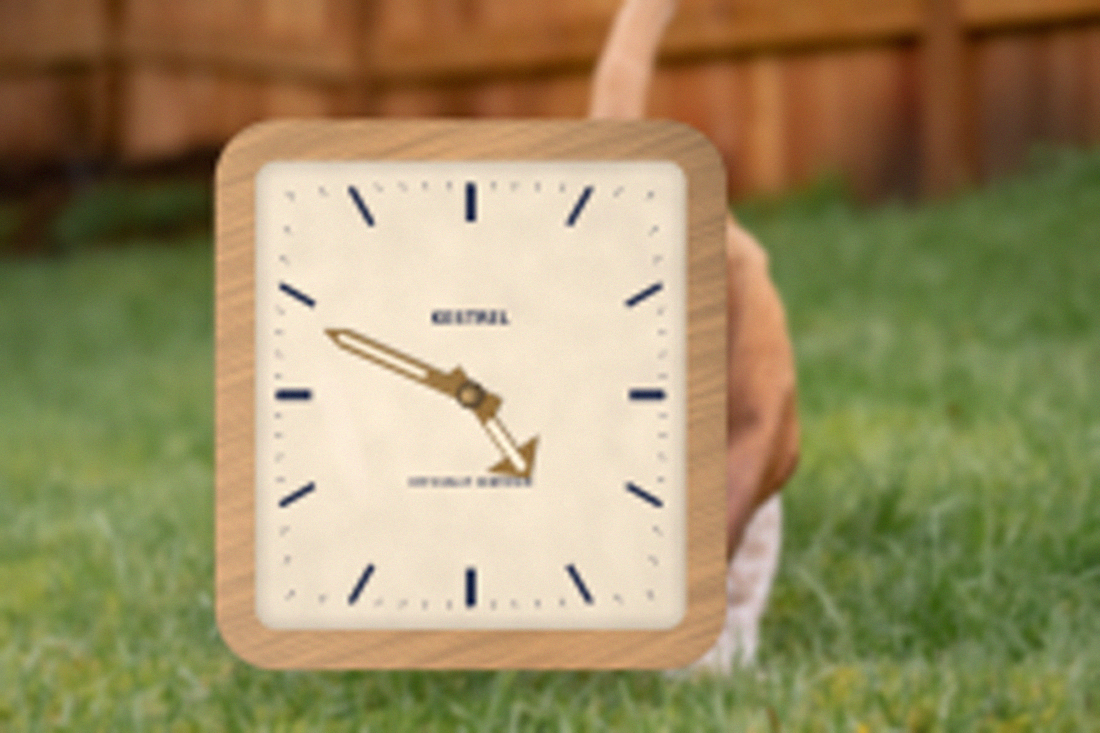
4:49
